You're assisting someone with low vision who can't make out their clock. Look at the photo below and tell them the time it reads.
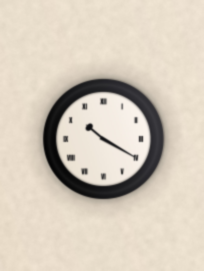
10:20
